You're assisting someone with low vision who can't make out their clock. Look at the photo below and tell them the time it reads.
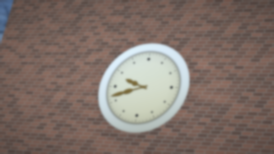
9:42
